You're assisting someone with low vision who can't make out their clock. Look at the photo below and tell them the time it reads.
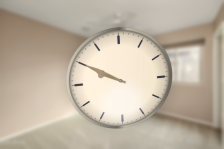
9:50
